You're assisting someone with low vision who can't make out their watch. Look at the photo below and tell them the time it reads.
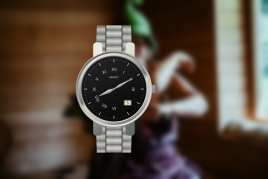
8:10
